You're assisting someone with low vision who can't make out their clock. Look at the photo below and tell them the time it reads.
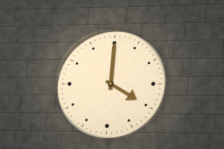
4:00
